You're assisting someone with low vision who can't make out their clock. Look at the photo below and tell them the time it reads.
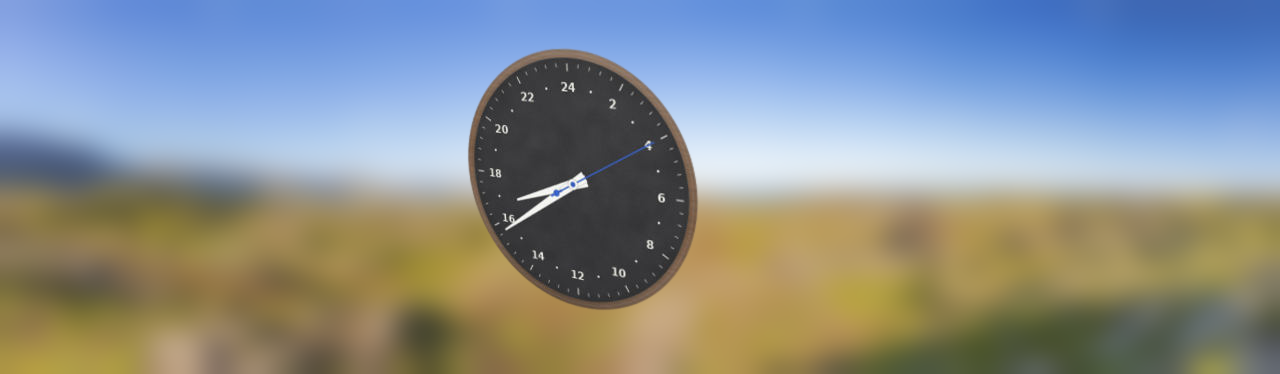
16:39:10
